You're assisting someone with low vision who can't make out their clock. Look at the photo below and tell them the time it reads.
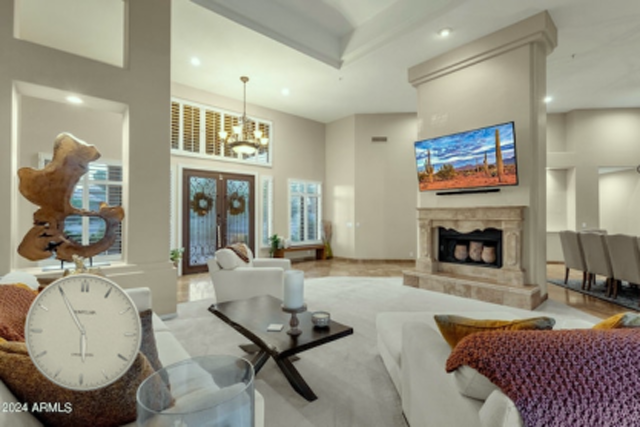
5:55
